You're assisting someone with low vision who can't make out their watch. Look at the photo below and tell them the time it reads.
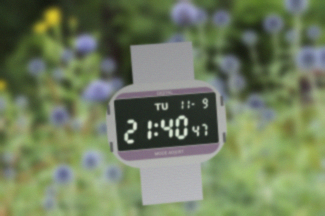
21:40:47
